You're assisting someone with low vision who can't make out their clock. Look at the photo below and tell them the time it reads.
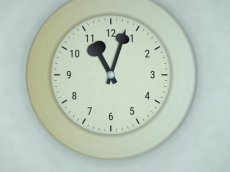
11:03
